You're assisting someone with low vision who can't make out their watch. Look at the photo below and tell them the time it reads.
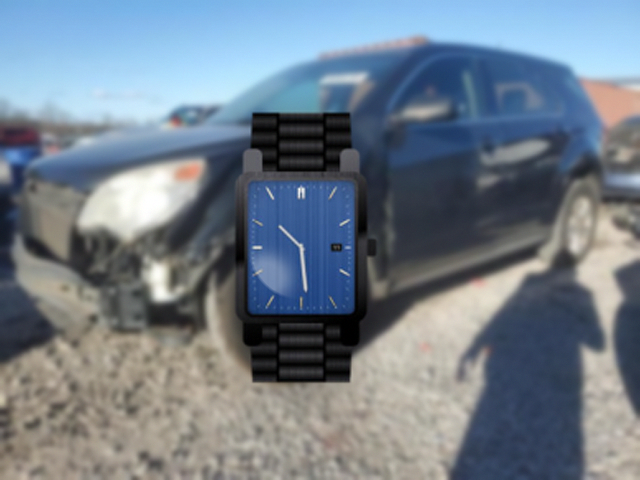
10:29
